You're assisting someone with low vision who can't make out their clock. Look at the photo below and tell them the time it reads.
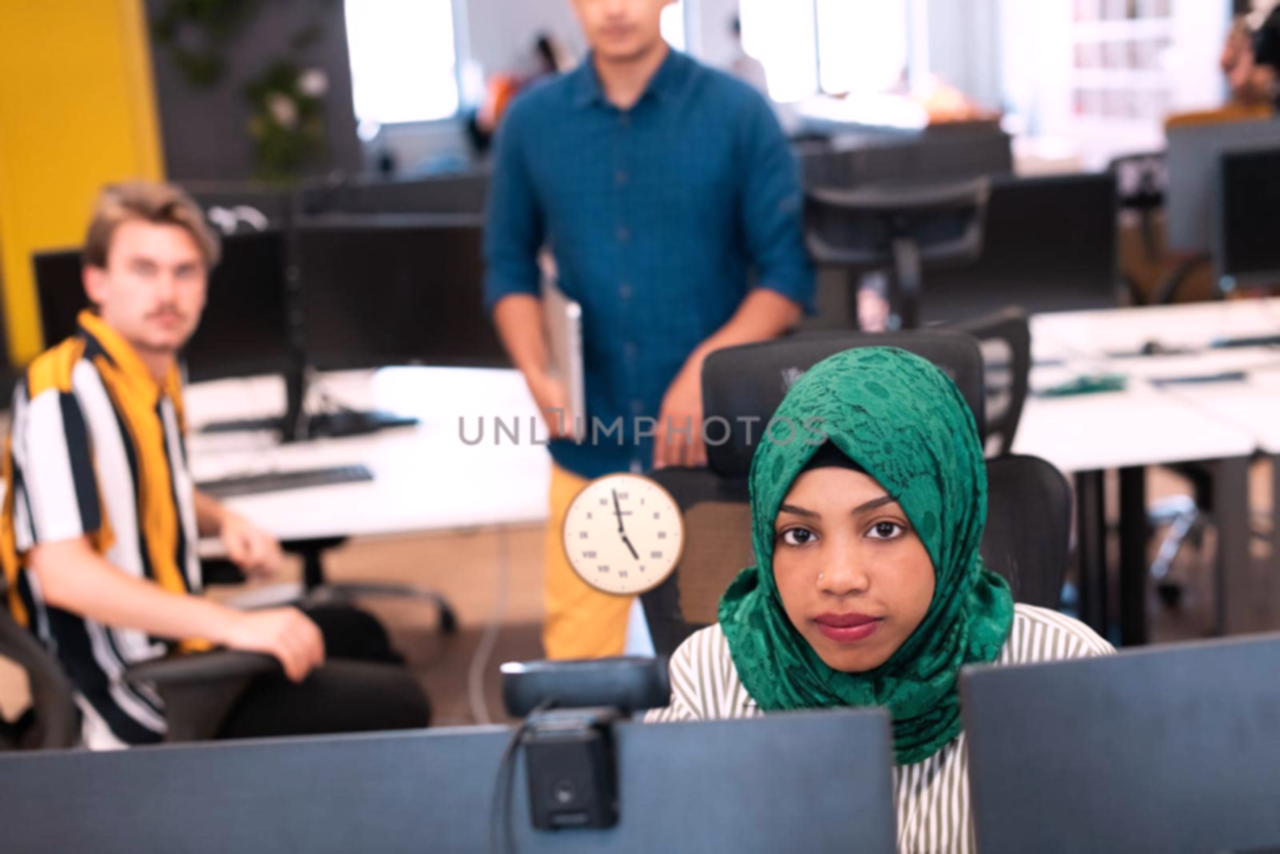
4:58
